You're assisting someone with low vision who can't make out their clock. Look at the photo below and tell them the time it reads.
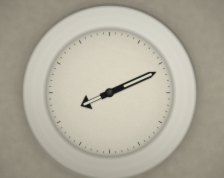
8:11
